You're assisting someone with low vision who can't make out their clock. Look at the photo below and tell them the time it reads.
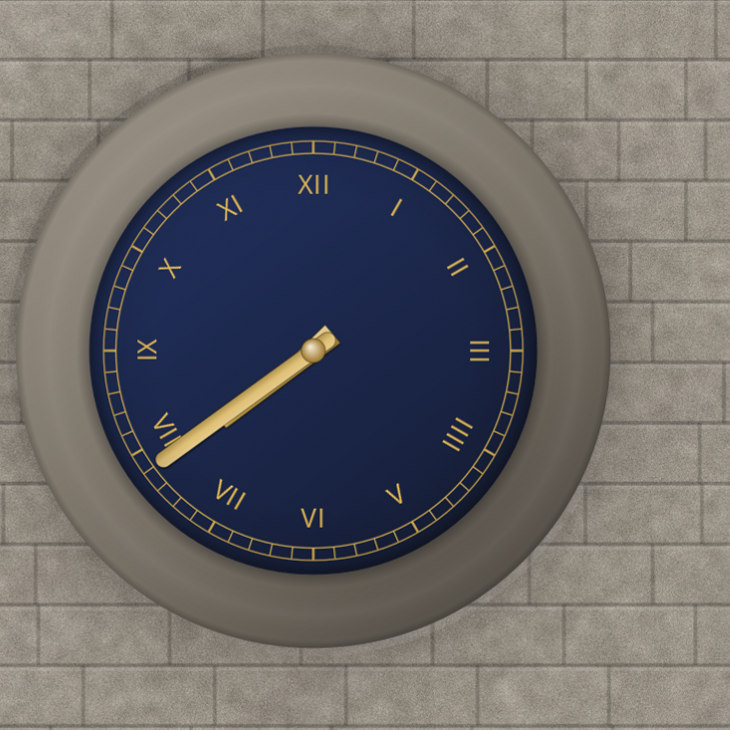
7:39
